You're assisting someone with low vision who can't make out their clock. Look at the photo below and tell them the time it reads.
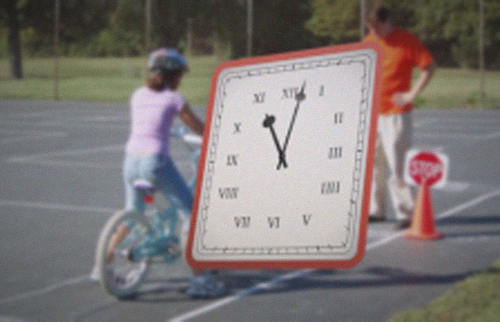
11:02
